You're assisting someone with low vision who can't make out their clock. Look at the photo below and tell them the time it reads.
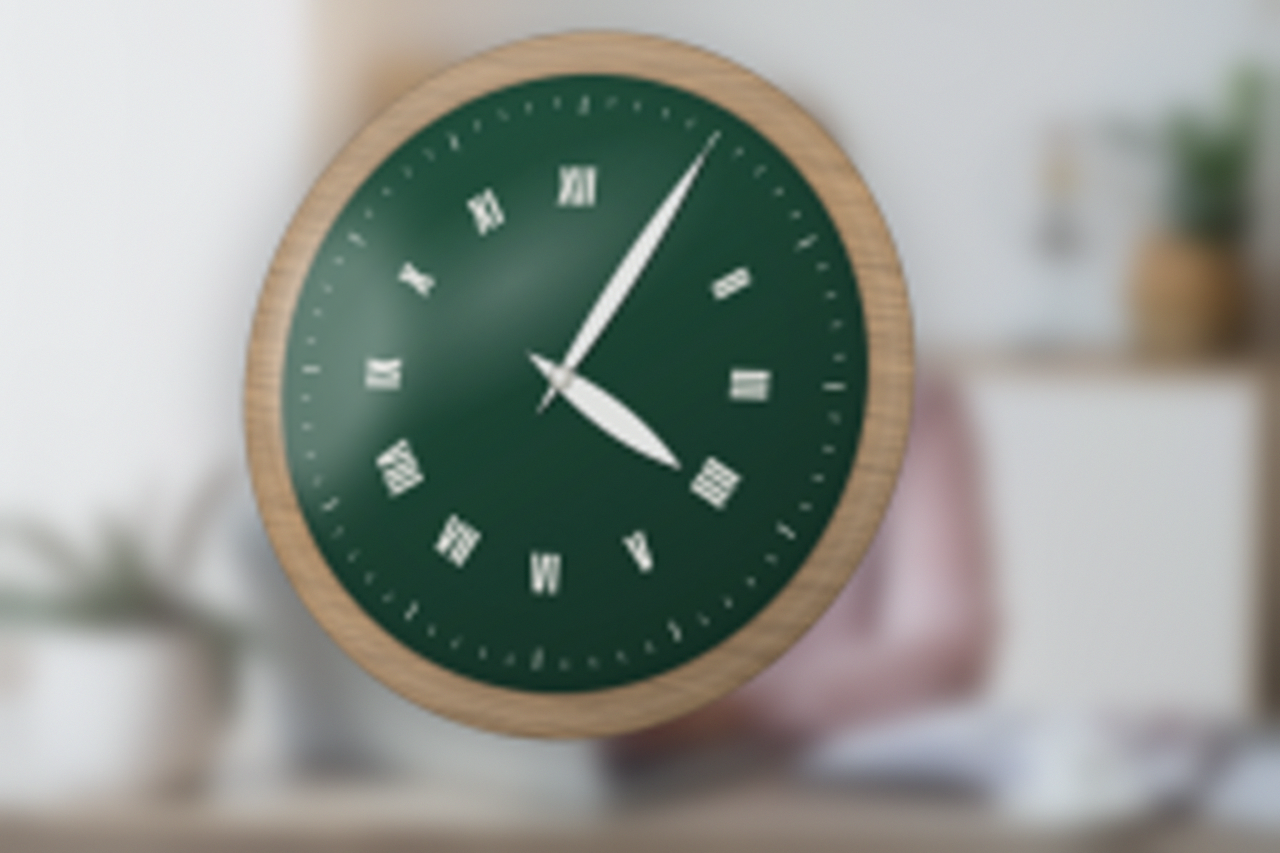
4:05
